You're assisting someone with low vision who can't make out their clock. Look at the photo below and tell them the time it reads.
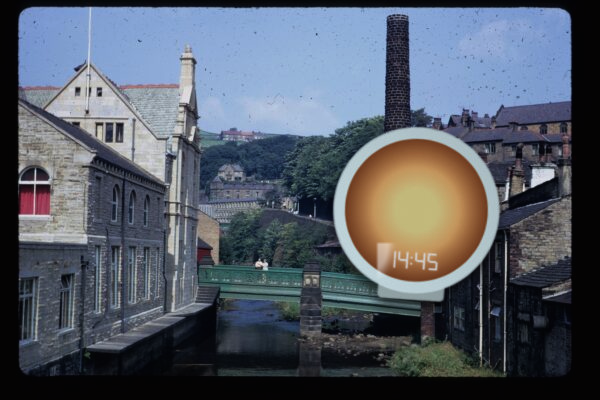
14:45
